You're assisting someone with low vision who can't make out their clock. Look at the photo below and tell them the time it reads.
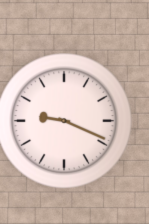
9:19
